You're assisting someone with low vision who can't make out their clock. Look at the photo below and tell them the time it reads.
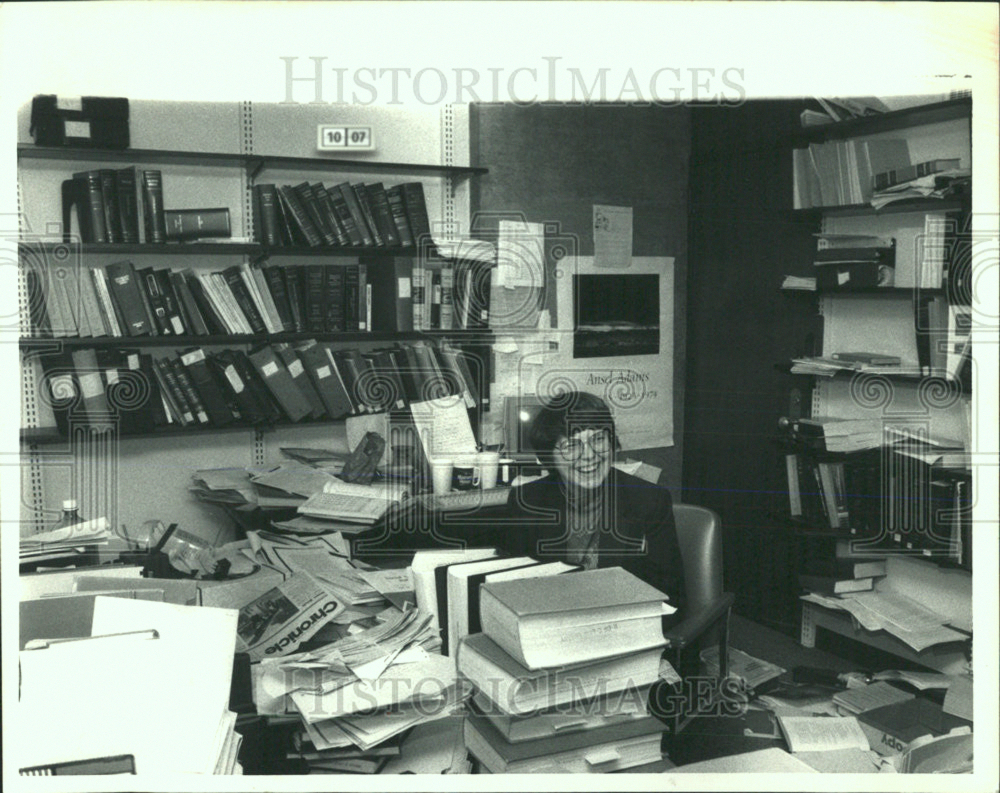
10:07
